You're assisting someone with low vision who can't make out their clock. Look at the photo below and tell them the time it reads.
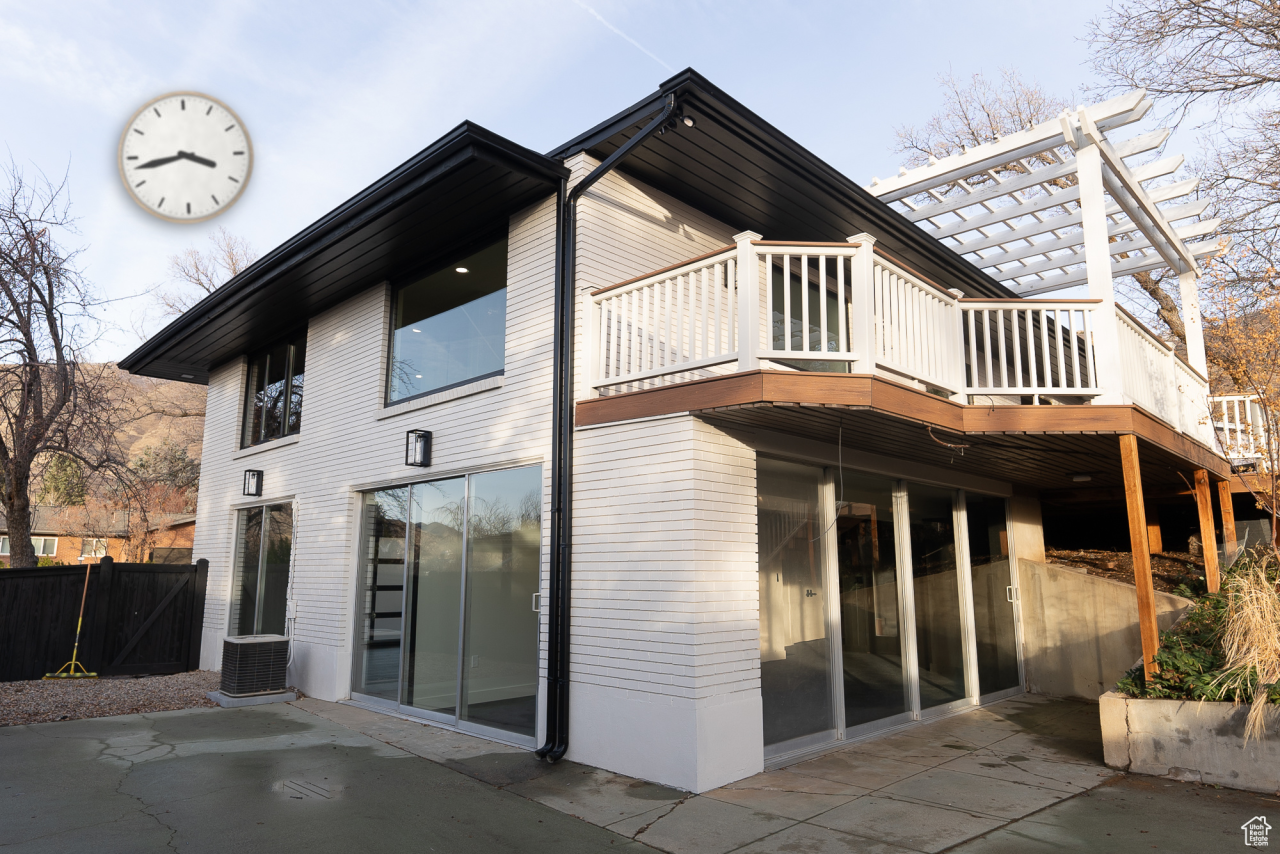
3:43
